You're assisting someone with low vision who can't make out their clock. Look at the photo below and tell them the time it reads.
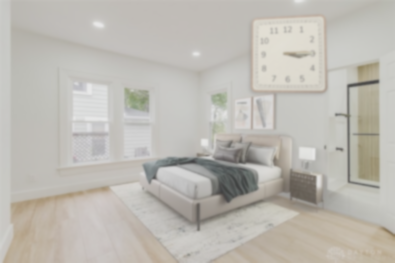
3:15
